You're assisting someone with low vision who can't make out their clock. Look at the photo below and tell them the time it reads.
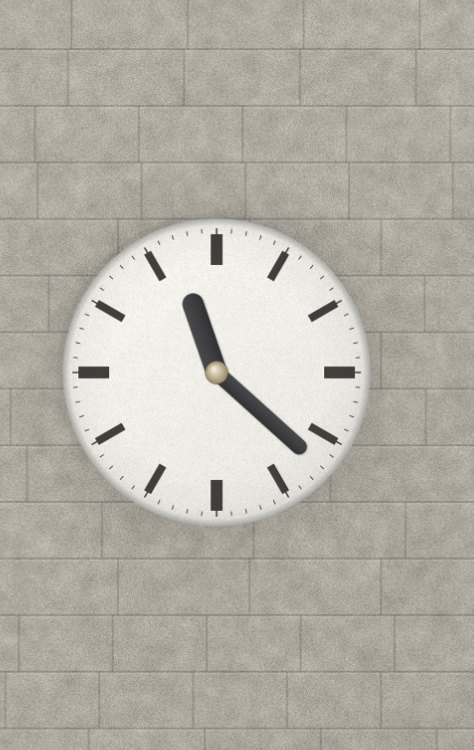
11:22
